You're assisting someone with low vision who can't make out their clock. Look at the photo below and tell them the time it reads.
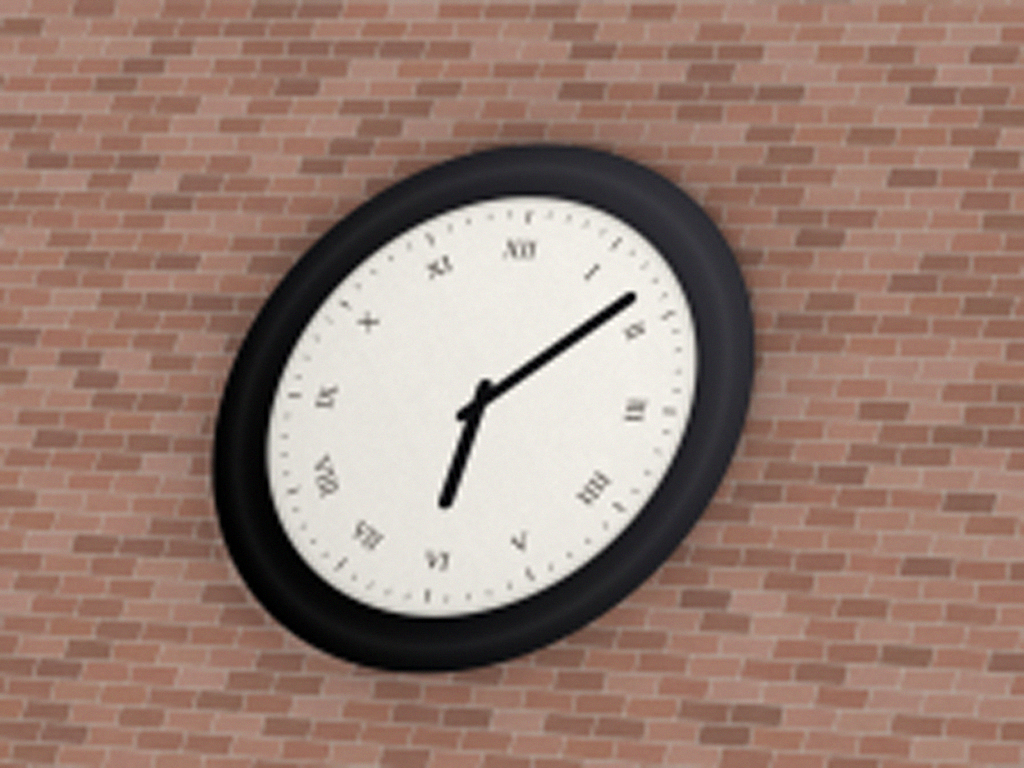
6:08
